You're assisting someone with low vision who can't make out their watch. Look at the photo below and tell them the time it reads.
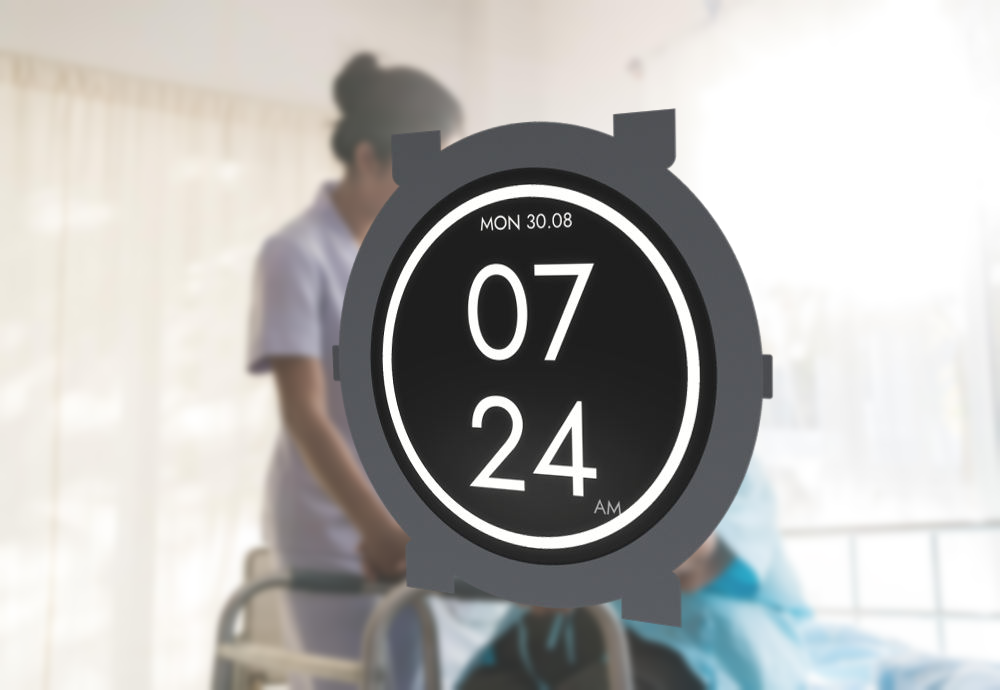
7:24
